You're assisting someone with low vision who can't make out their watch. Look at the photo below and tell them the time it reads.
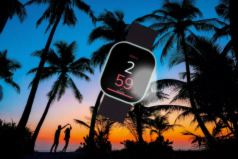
2:59
